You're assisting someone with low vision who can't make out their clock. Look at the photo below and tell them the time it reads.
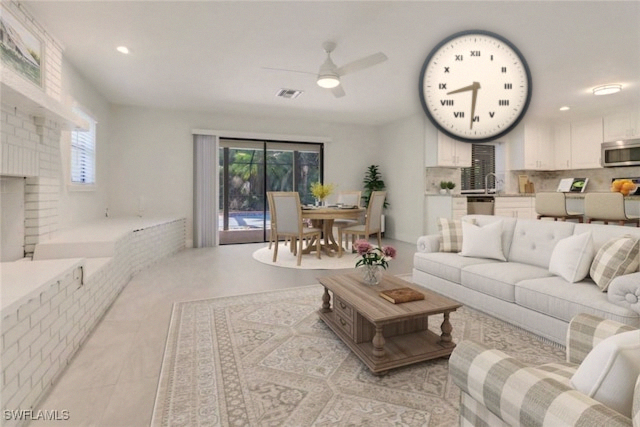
8:31
